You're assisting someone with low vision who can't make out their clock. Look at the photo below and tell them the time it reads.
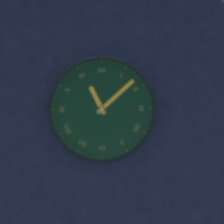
11:08
